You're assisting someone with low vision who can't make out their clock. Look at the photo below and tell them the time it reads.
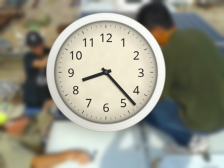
8:23
